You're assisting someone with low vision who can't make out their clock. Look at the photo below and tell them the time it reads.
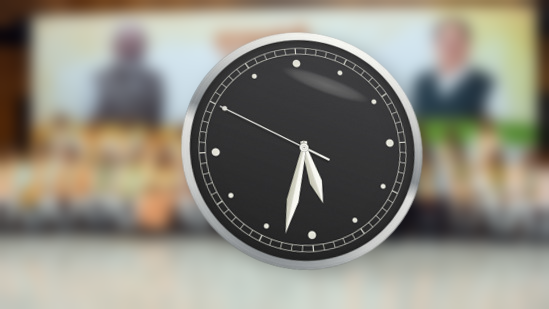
5:32:50
